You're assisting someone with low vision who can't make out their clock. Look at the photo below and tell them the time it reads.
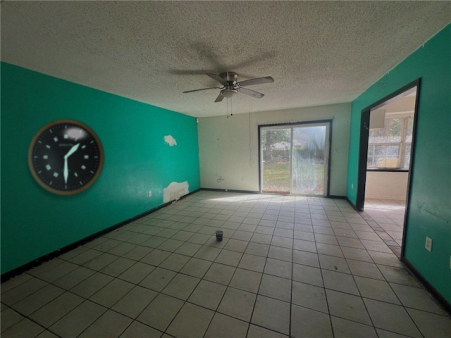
1:30
